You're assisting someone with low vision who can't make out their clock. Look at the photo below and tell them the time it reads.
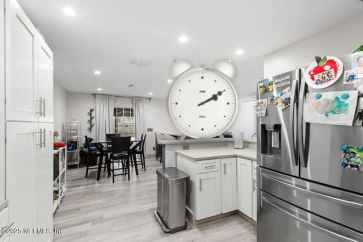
2:10
